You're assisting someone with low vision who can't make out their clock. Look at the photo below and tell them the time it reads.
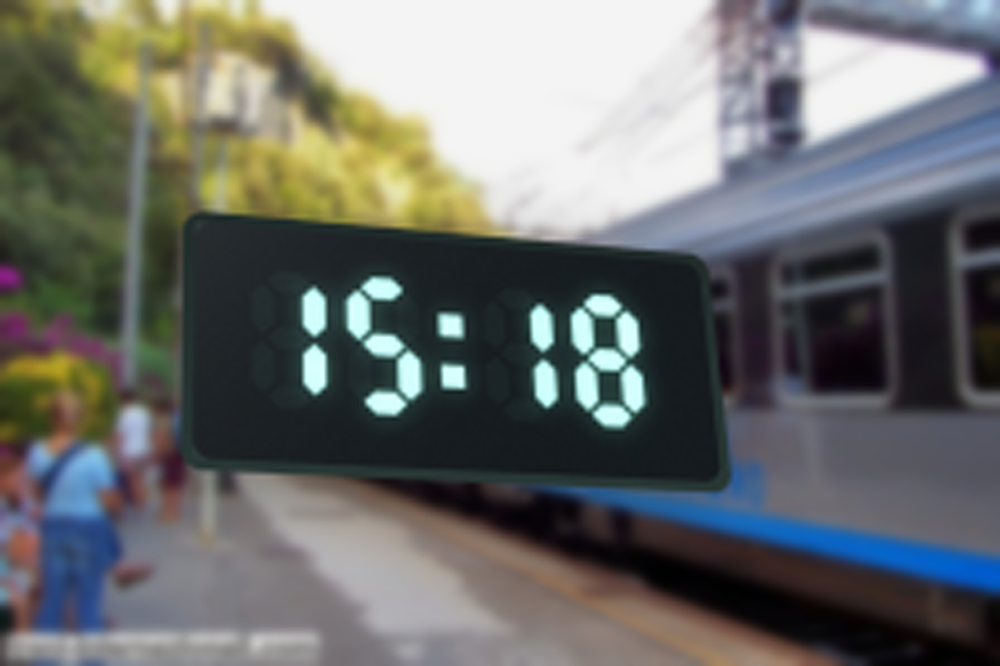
15:18
